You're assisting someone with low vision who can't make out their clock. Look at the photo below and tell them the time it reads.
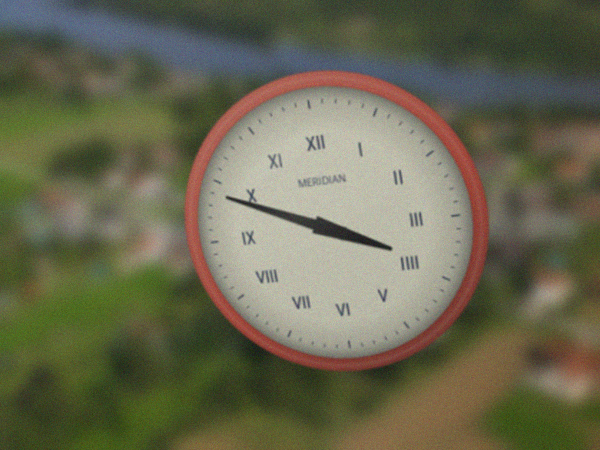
3:49
